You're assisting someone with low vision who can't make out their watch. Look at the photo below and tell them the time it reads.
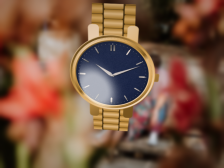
10:11
